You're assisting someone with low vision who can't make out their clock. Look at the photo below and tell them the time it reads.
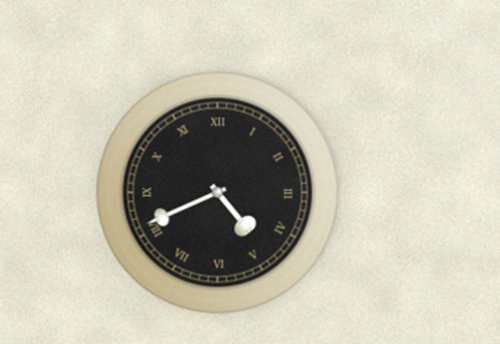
4:41
